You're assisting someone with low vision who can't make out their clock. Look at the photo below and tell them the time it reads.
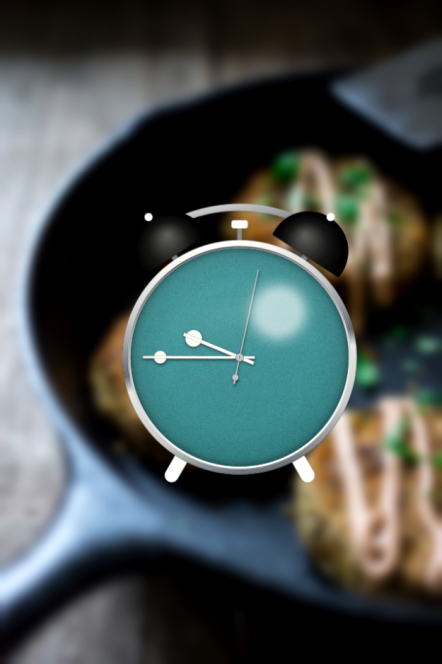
9:45:02
